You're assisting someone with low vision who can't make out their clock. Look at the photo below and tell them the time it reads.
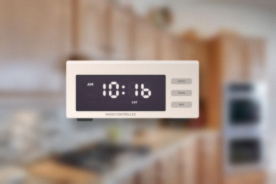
10:16
